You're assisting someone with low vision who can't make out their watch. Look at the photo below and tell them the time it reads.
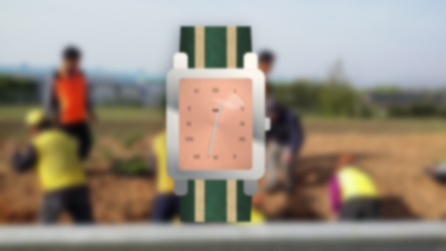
12:32
